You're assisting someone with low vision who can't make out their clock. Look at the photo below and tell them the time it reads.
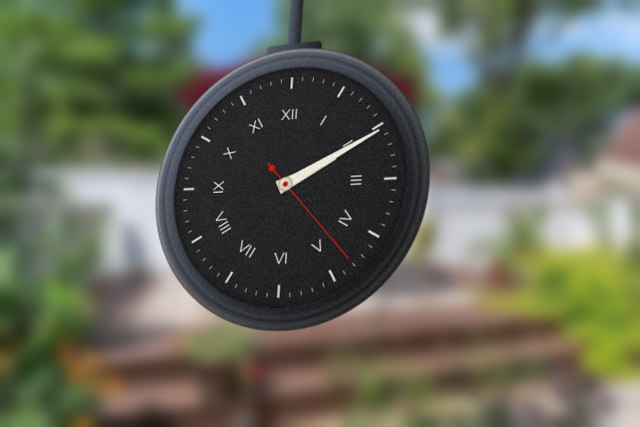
2:10:23
